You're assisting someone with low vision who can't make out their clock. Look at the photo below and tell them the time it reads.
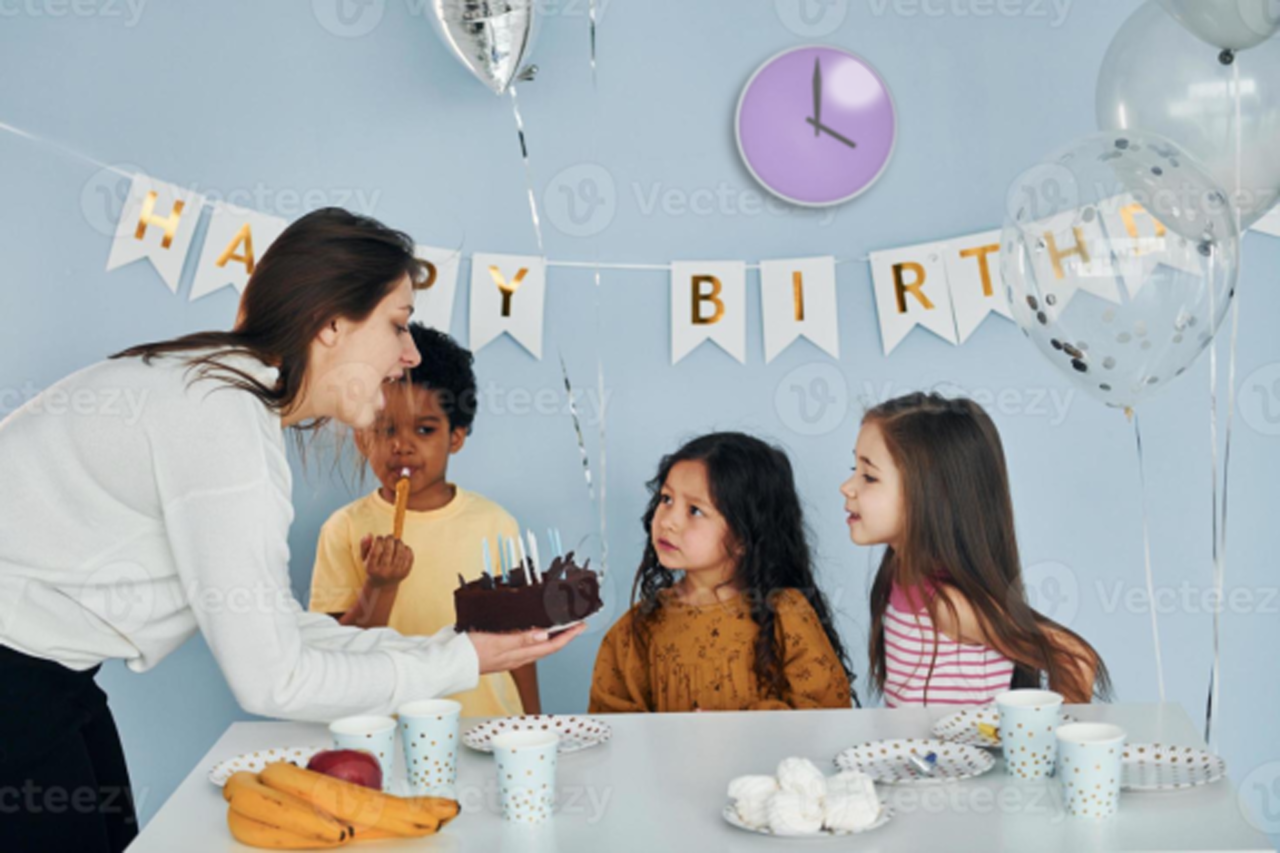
4:00
